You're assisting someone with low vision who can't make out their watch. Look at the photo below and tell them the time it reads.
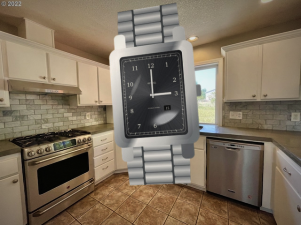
3:00
